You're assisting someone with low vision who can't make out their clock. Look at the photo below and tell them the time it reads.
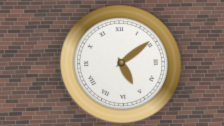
5:09
